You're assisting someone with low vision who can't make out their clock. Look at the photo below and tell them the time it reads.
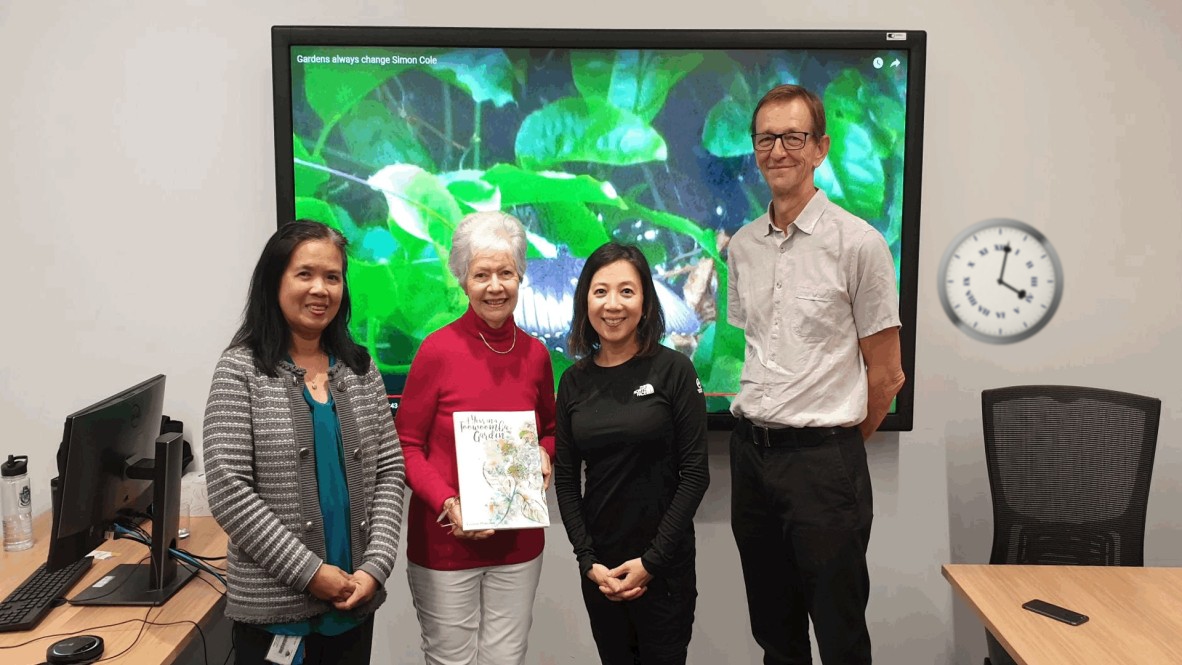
4:02
